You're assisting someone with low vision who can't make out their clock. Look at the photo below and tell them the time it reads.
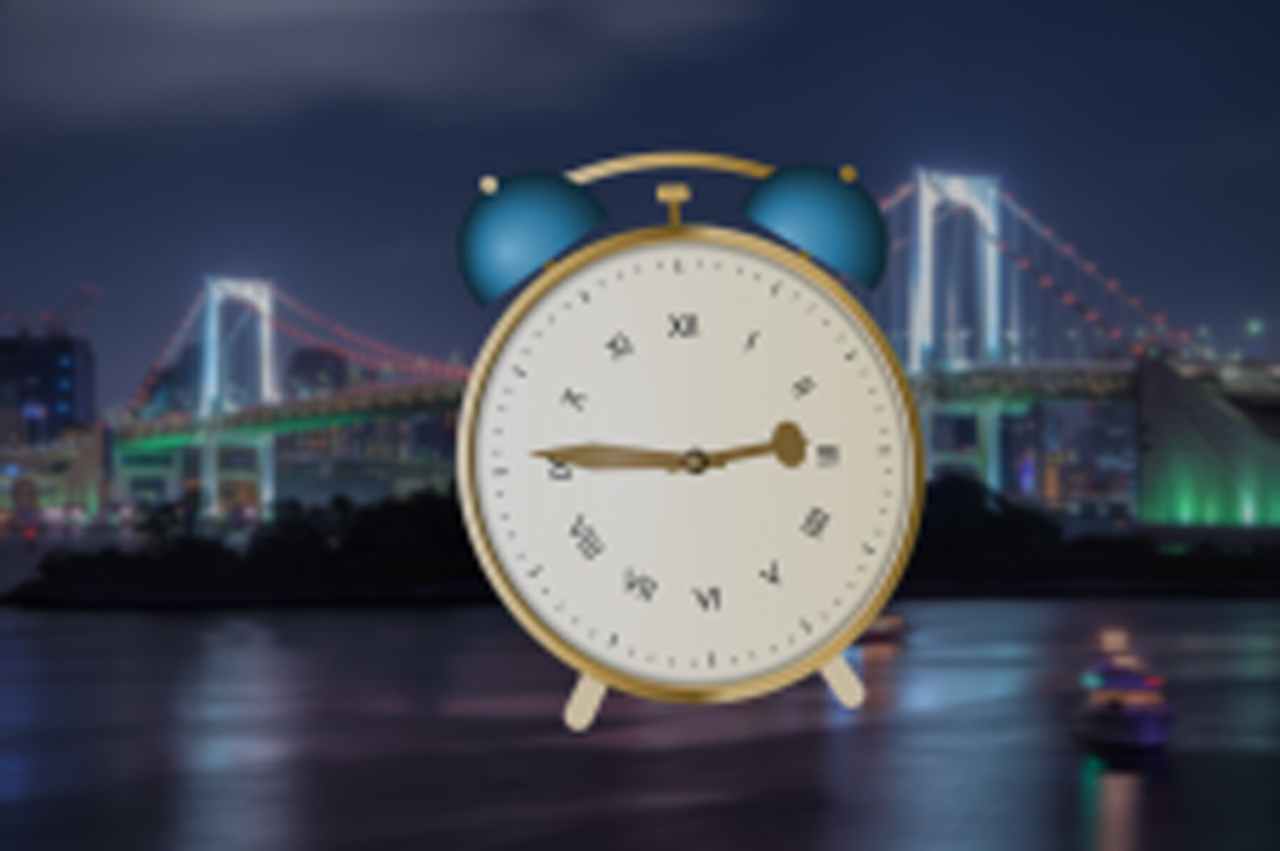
2:46
